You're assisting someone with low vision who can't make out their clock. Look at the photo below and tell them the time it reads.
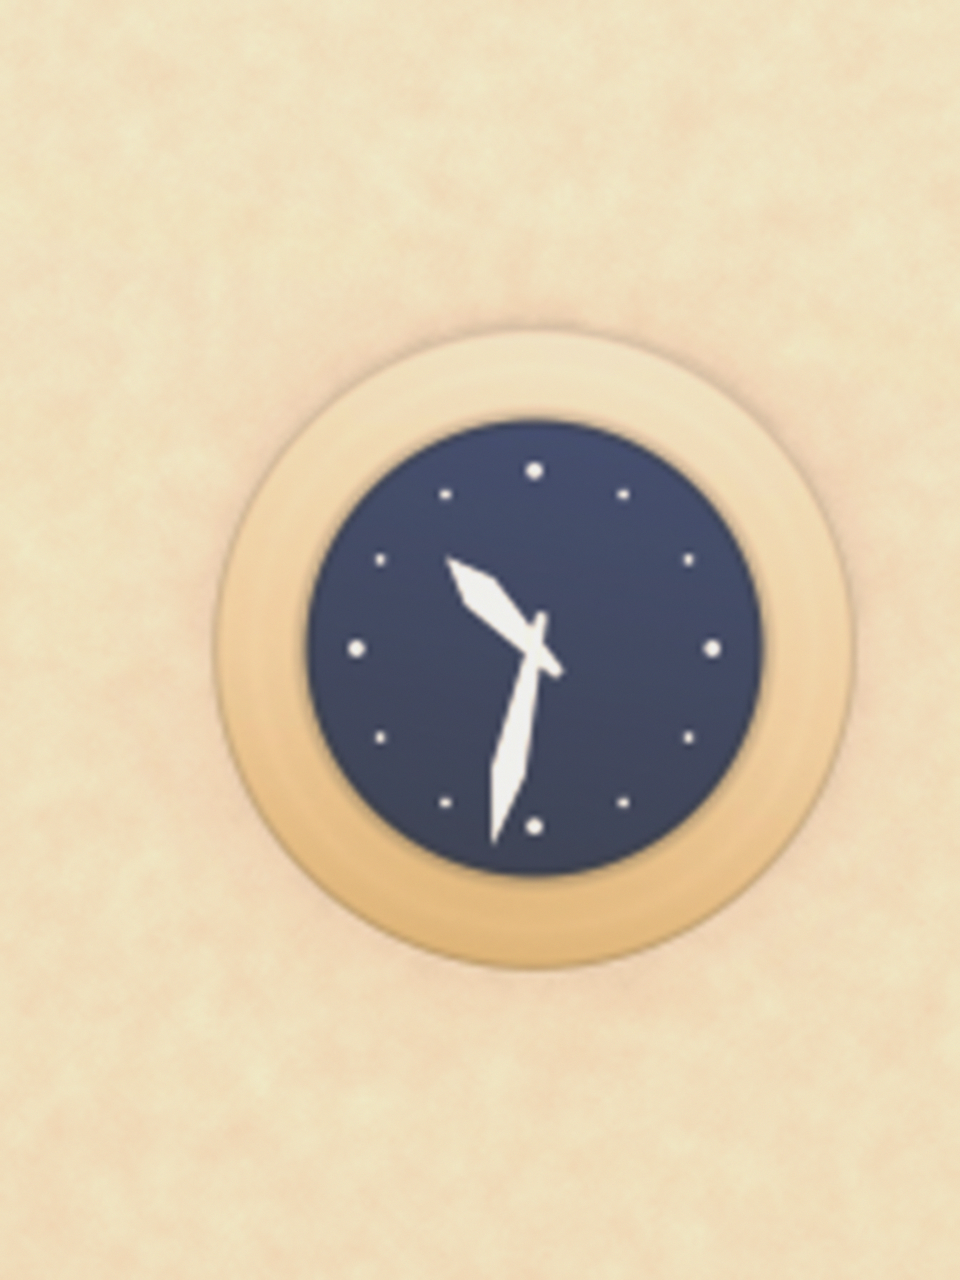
10:32
